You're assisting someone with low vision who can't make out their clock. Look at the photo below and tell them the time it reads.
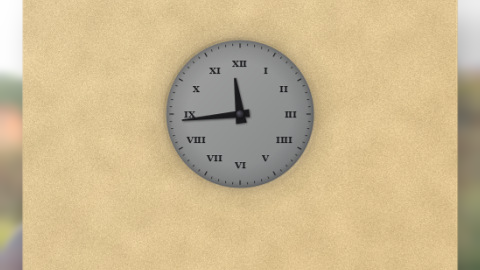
11:44
